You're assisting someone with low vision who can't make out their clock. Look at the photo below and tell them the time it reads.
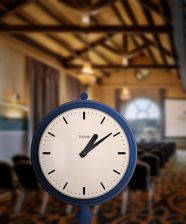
1:09
